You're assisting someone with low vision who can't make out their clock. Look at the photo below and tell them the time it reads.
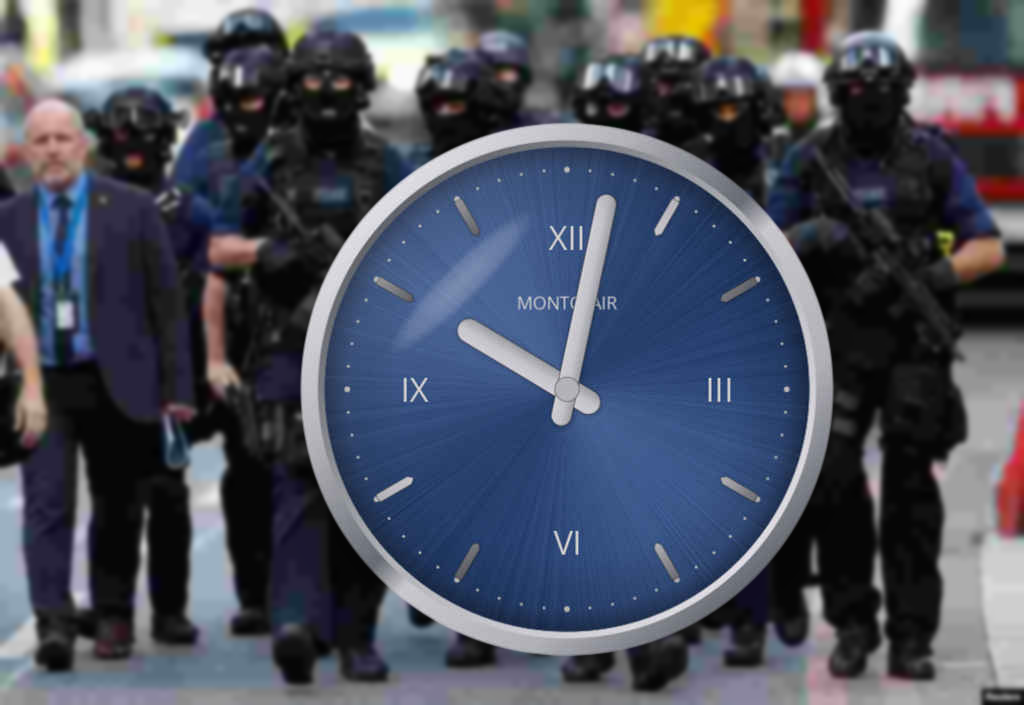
10:02
